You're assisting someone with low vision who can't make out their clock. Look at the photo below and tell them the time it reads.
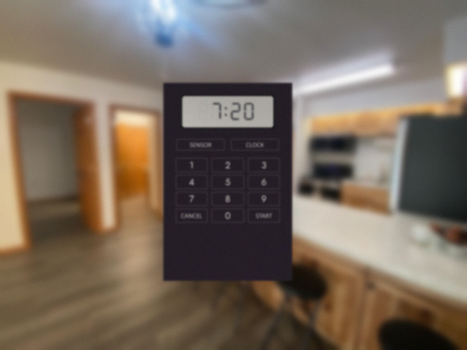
7:20
